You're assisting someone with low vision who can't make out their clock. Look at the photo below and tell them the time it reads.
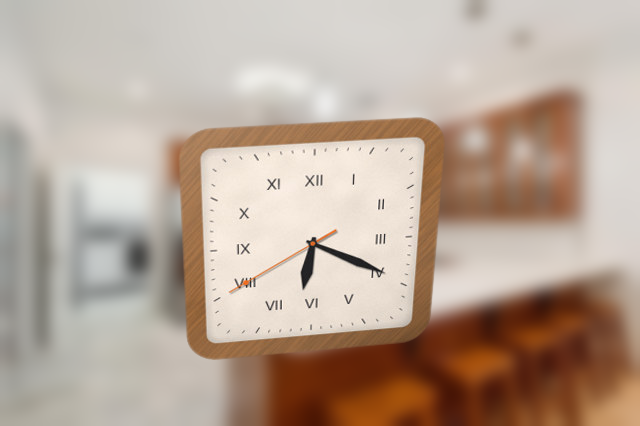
6:19:40
